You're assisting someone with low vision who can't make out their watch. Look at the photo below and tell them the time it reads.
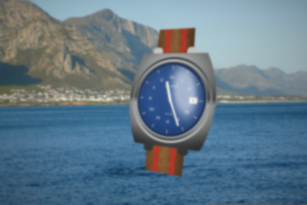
11:26
